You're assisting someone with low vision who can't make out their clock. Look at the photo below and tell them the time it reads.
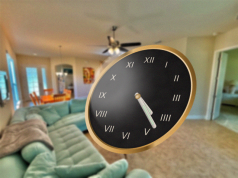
4:23
